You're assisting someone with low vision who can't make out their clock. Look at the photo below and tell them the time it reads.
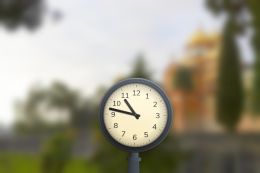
10:47
